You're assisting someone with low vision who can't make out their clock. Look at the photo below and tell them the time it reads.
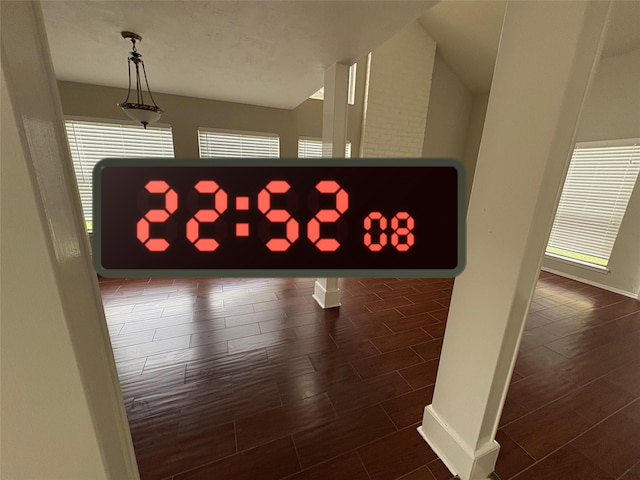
22:52:08
